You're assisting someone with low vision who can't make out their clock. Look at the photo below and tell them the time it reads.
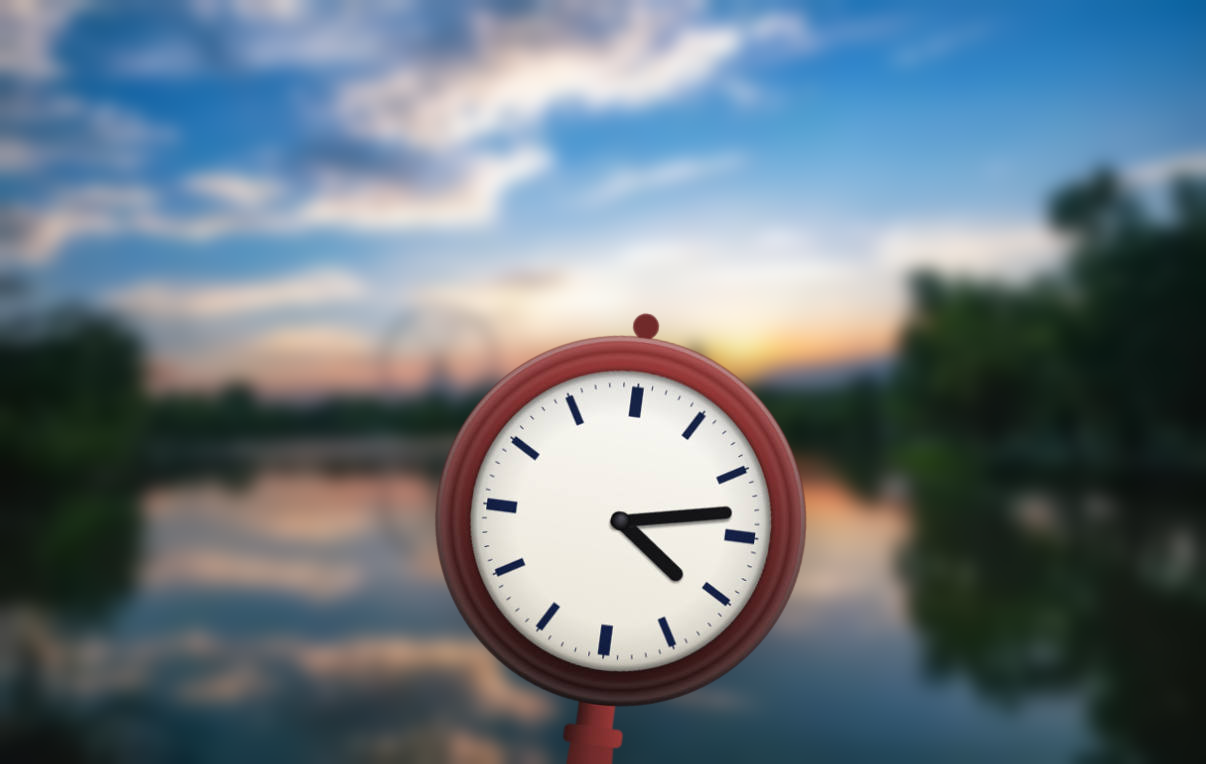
4:13
